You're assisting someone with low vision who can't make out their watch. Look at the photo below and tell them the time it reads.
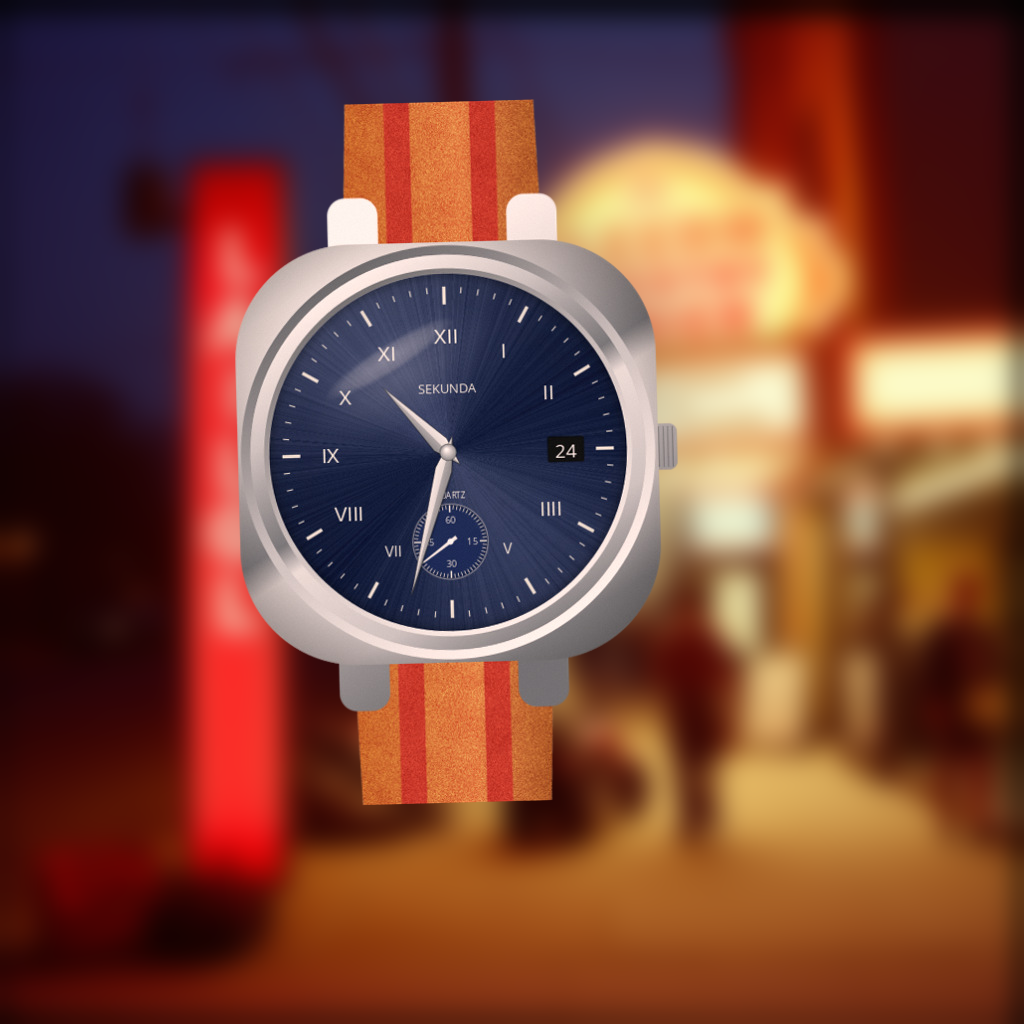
10:32:39
